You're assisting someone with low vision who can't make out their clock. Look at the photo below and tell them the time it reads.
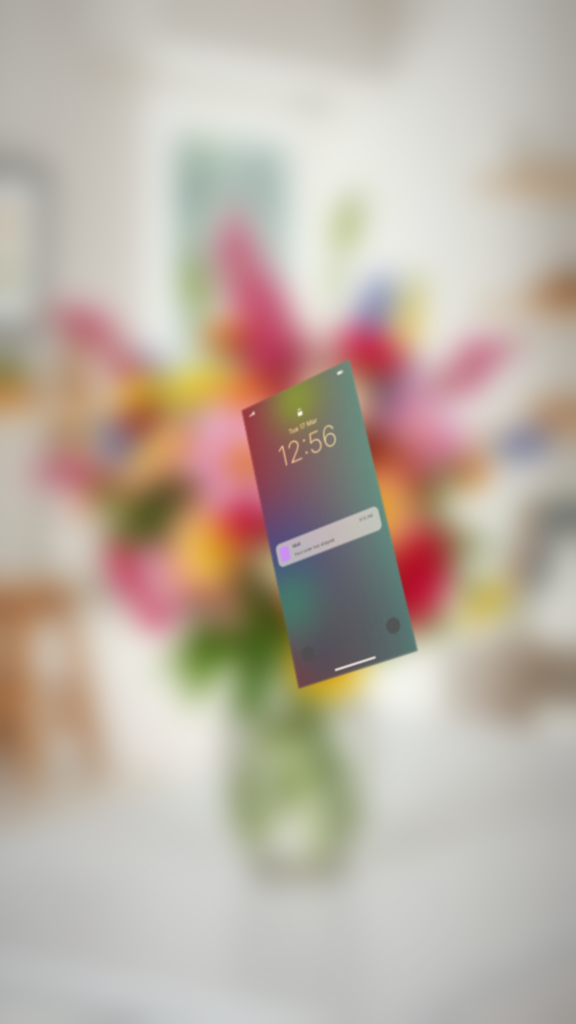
12:56
